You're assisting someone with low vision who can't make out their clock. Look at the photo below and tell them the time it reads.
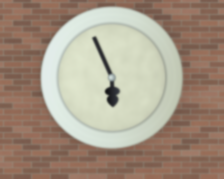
5:56
